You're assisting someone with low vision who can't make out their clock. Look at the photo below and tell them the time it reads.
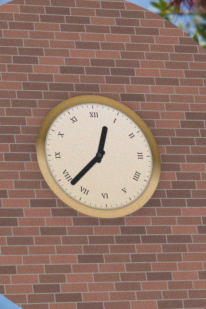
12:38
